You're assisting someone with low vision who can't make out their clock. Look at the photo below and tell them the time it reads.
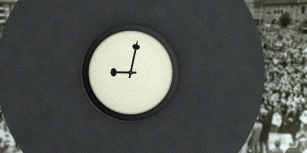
9:02
